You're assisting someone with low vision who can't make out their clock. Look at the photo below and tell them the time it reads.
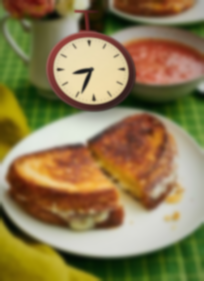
8:34
